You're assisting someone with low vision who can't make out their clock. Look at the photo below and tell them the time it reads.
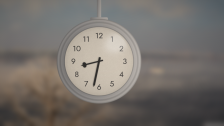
8:32
